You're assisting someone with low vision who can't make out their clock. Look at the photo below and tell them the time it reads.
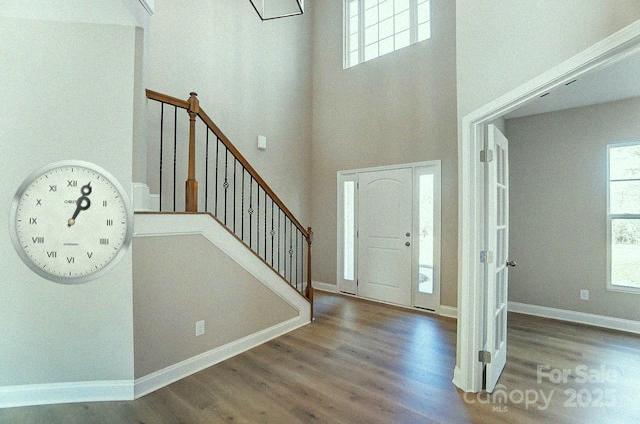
1:04
